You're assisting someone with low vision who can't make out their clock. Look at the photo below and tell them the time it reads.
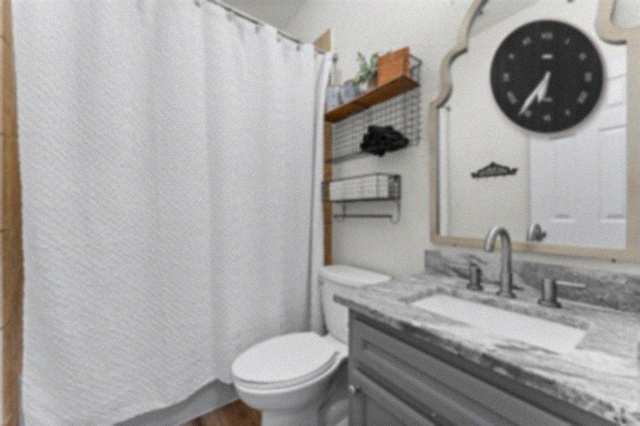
6:36
